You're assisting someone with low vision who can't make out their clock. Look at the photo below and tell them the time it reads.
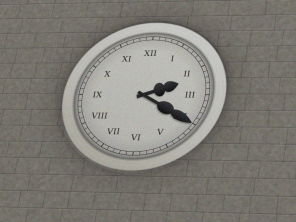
2:20
